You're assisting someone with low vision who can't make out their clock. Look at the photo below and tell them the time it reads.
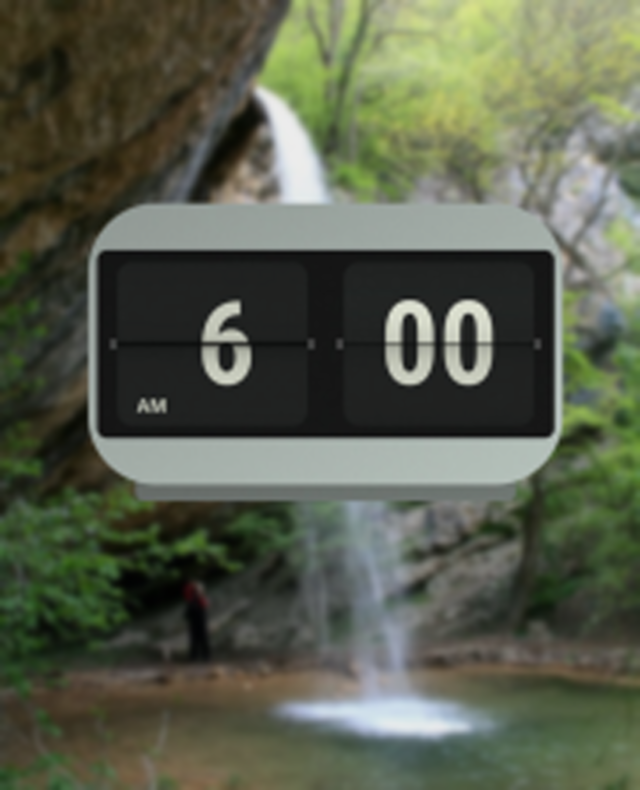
6:00
